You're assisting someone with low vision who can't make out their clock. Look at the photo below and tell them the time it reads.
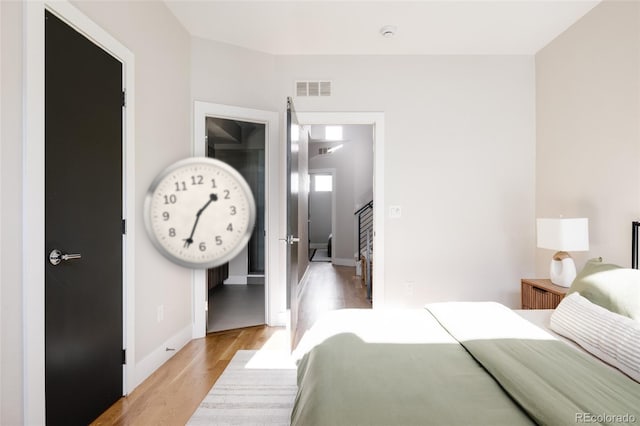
1:34
